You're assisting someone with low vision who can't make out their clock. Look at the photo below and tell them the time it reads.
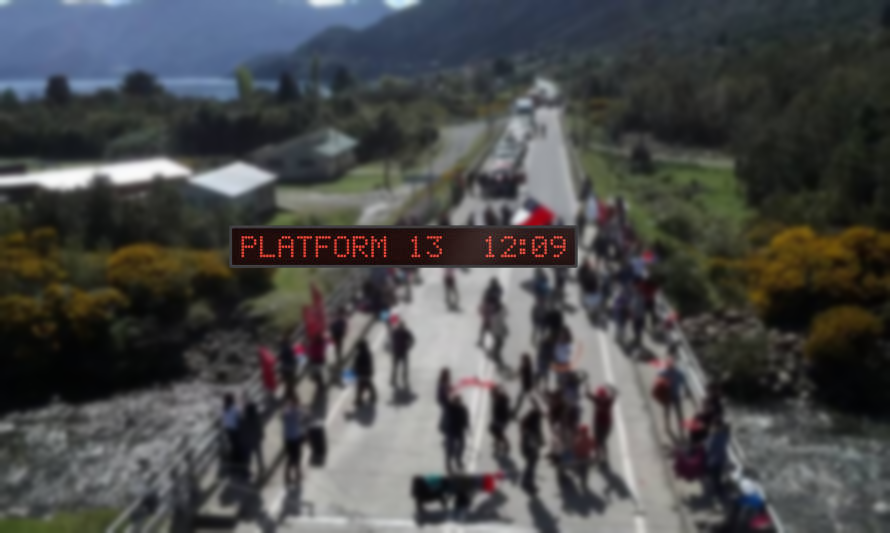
12:09
